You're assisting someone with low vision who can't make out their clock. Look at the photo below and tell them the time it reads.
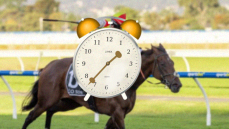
1:37
